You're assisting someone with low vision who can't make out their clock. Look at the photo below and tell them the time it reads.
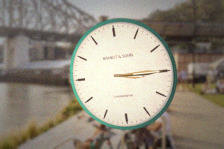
3:15
